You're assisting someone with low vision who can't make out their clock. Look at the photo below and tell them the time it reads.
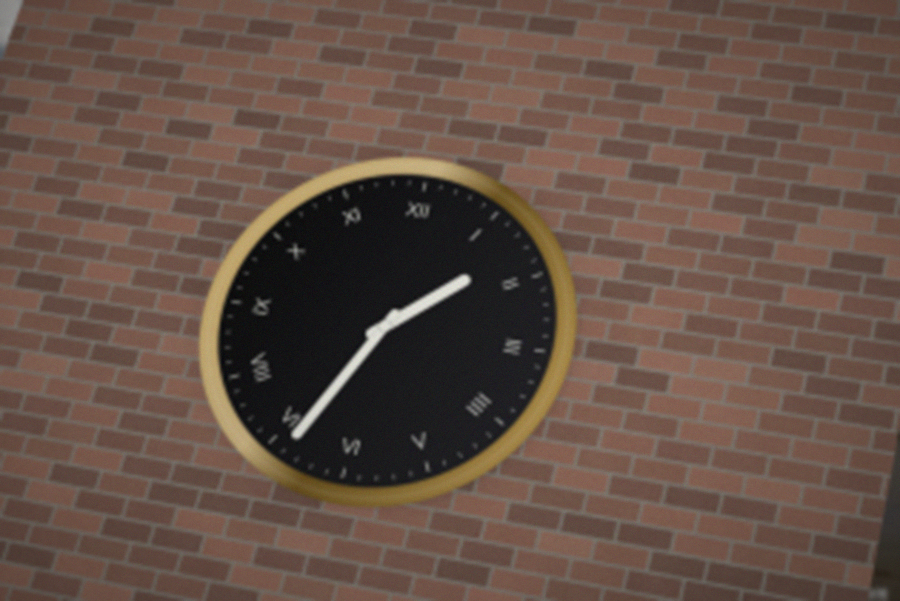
1:34
